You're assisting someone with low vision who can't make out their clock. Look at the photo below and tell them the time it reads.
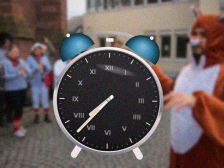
7:37
